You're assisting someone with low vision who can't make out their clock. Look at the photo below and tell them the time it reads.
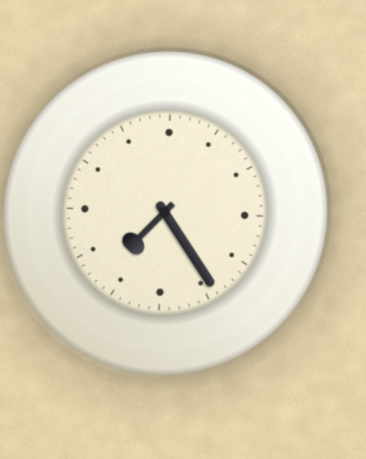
7:24
